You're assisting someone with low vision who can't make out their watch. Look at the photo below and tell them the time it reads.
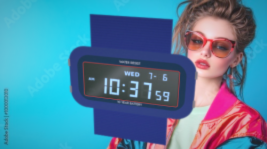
10:37:59
